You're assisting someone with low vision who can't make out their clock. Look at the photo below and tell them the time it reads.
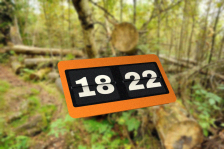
18:22
